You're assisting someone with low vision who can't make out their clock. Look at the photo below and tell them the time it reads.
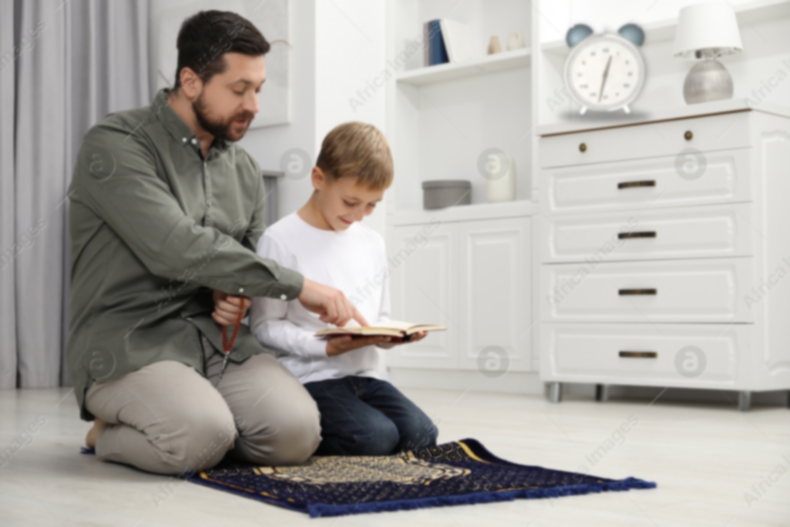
12:32
